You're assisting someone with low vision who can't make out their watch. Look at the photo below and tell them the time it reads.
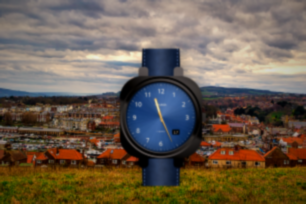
11:26
